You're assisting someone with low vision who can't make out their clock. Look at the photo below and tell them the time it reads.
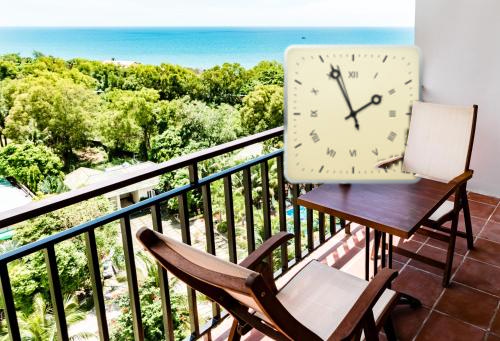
1:55:57
